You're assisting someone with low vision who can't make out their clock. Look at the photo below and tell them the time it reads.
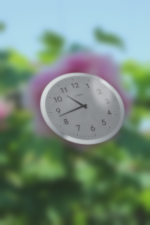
10:43
